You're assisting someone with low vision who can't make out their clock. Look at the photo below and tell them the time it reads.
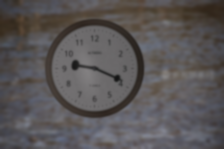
9:19
